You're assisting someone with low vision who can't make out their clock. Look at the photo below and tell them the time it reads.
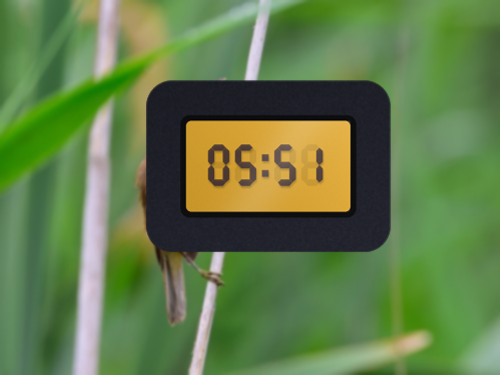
5:51
